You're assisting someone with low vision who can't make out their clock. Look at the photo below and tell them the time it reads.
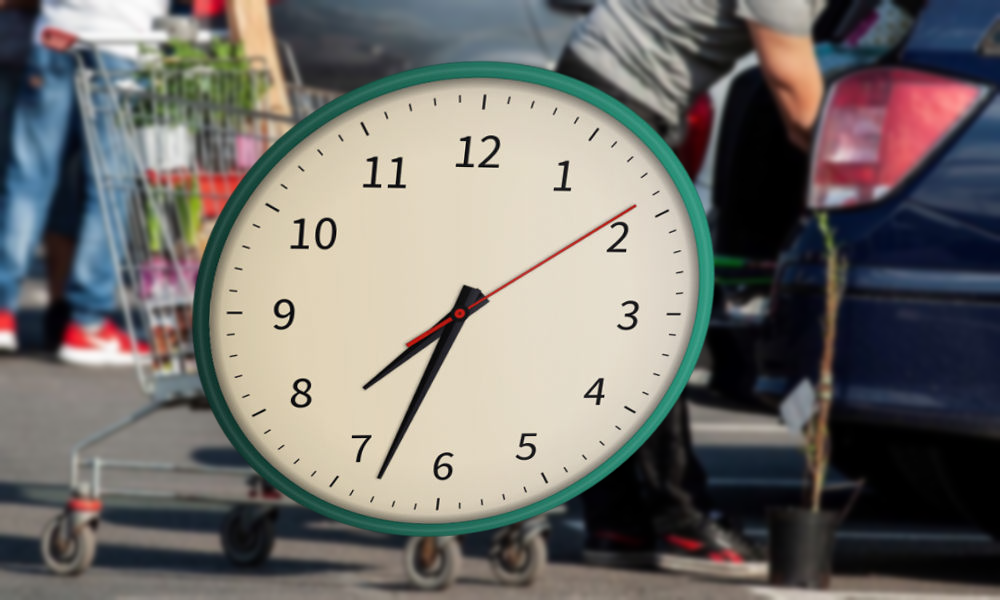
7:33:09
